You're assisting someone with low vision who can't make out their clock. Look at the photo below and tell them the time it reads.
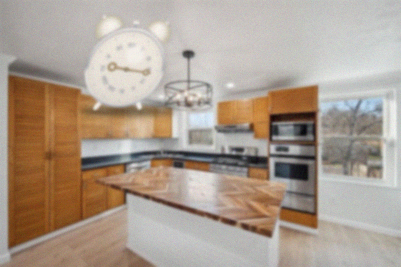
9:16
